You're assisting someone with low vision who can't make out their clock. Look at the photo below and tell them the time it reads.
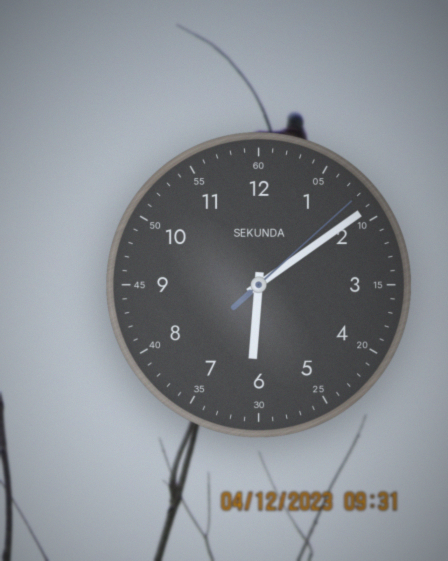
6:09:08
